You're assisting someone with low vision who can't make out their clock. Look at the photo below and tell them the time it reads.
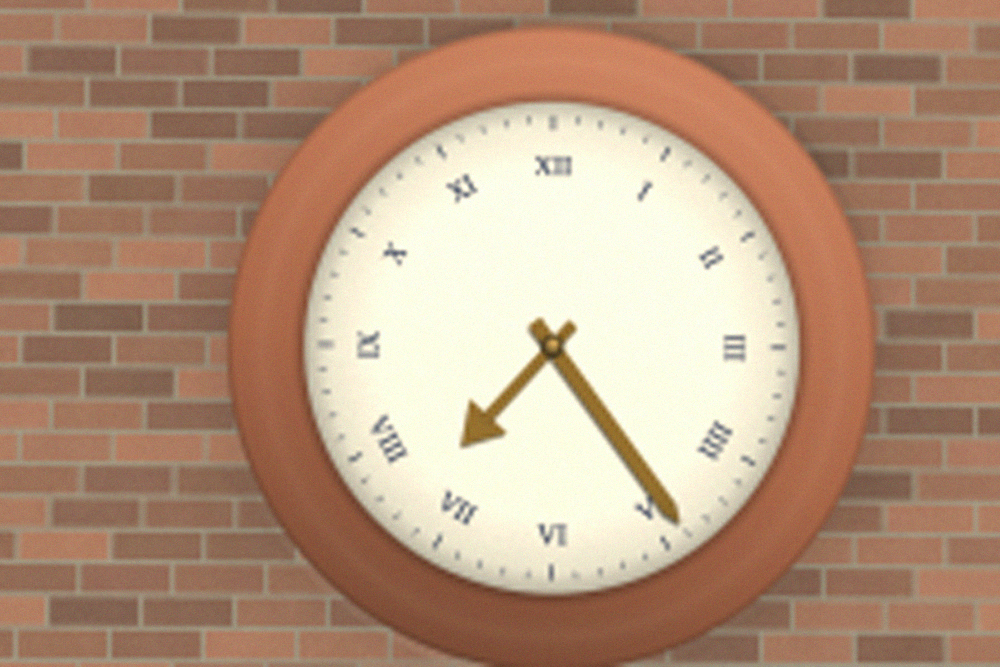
7:24
